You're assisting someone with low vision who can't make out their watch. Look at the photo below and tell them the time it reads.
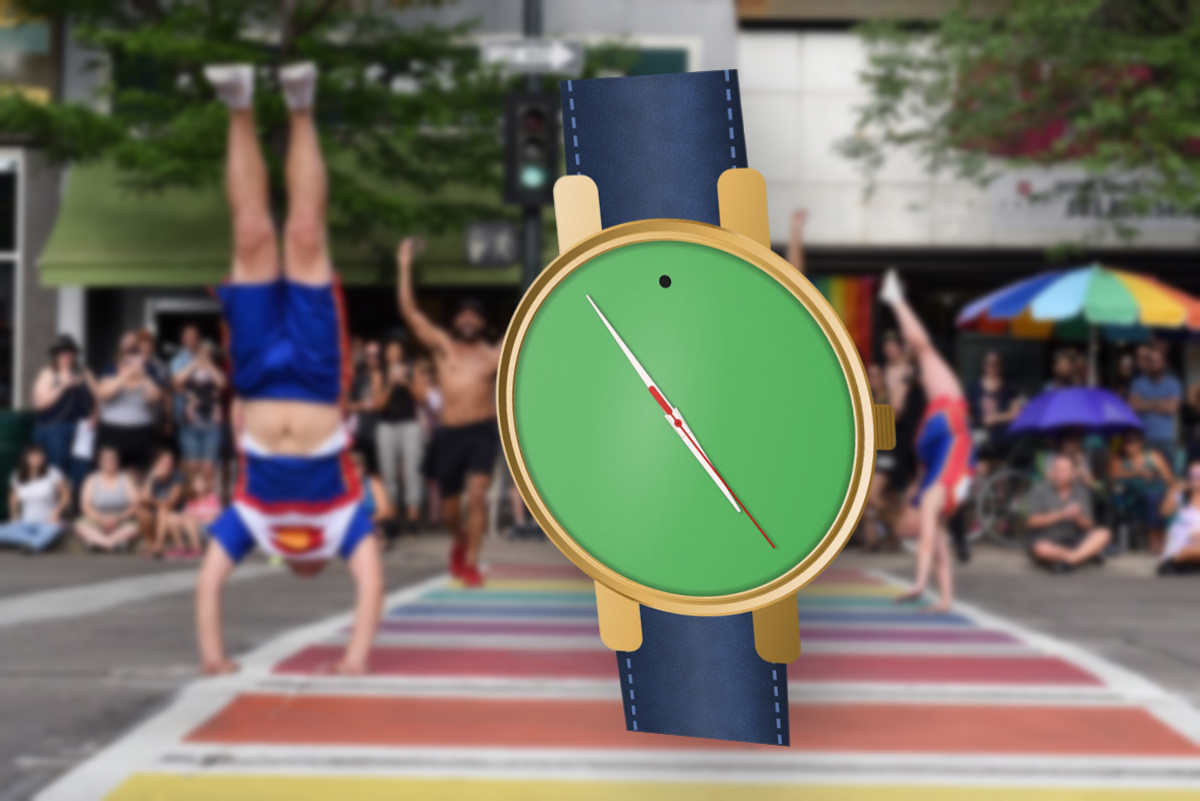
4:54:24
